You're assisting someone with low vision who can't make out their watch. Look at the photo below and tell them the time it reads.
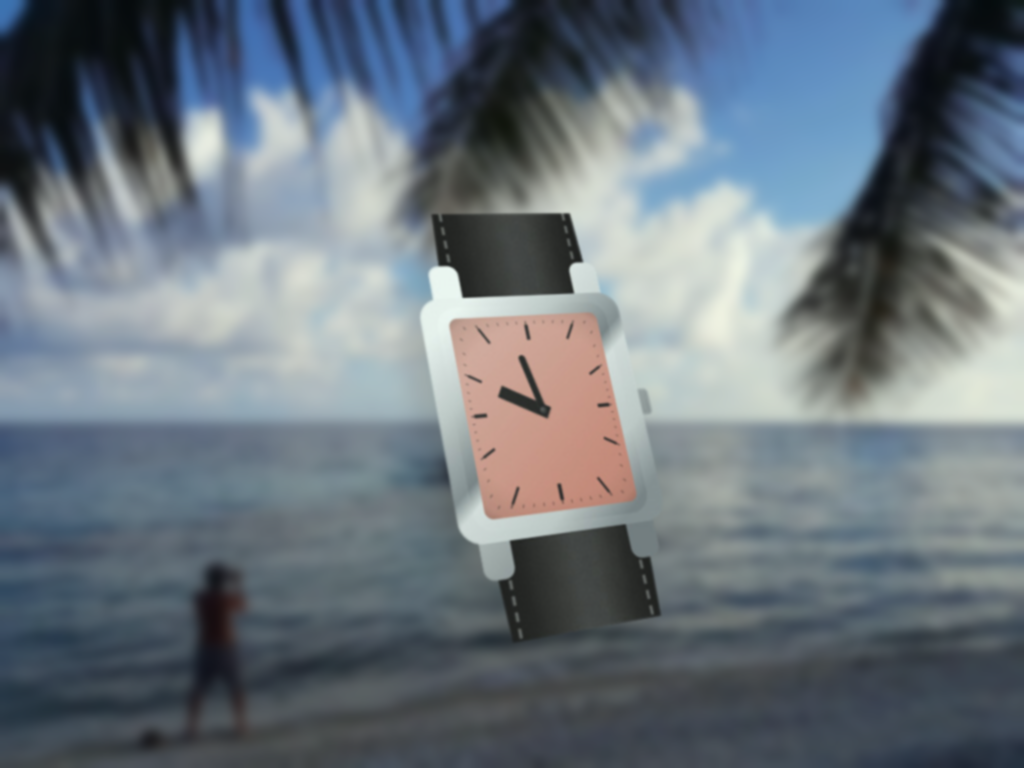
9:58
